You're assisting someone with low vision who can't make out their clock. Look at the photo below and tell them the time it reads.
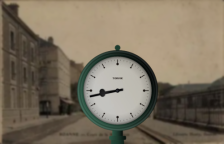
8:43
